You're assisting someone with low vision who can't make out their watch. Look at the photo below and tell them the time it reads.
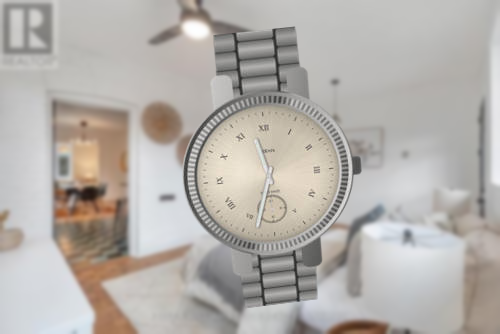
11:33
